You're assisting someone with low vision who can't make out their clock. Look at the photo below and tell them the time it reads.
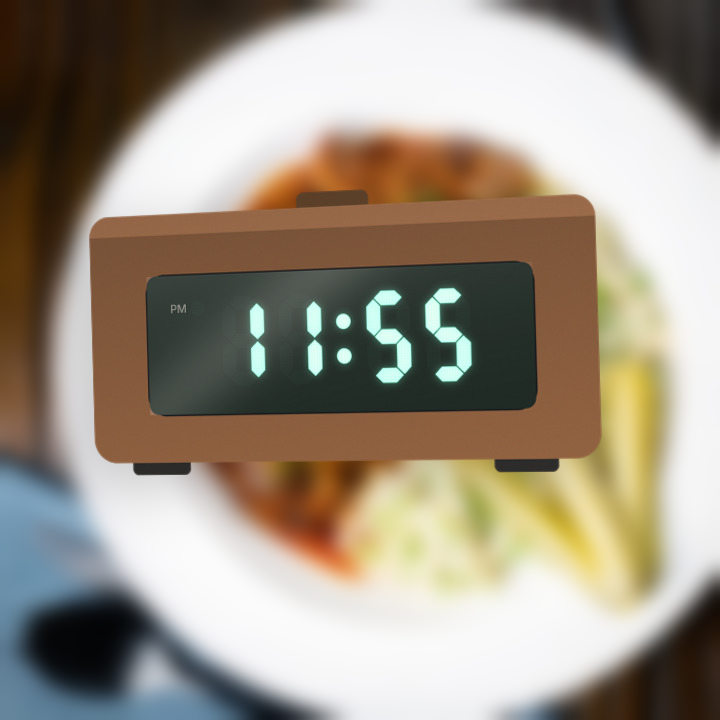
11:55
